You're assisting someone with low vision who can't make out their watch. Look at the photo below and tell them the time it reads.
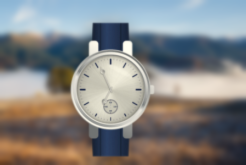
6:56
